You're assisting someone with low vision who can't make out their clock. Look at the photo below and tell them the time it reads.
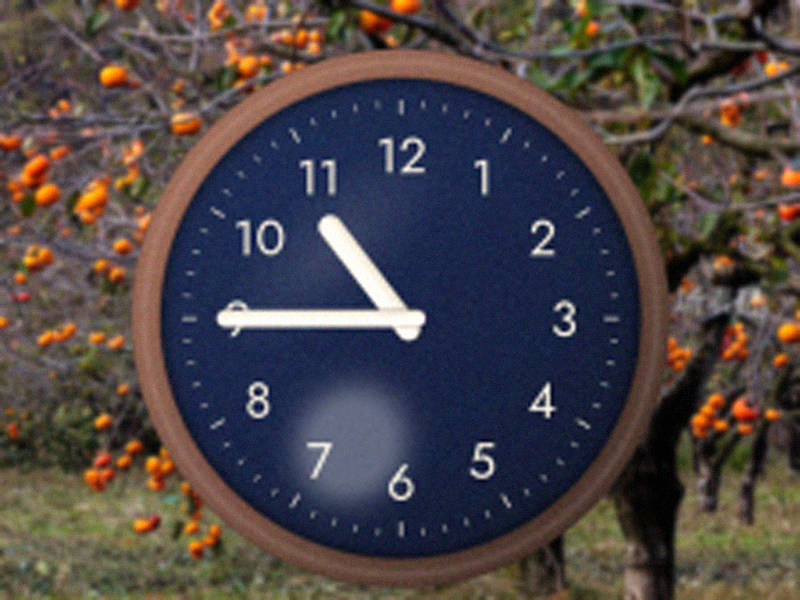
10:45
